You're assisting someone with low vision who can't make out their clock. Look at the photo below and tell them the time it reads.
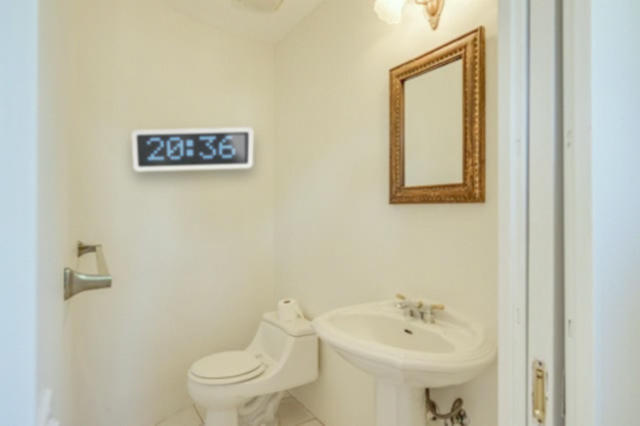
20:36
